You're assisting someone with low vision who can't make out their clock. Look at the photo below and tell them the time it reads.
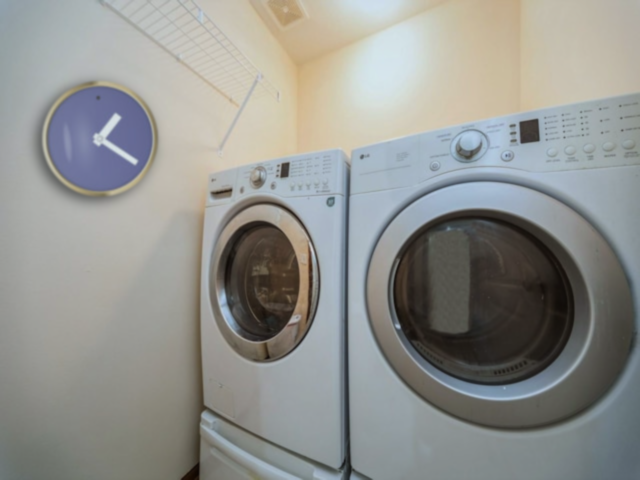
1:21
